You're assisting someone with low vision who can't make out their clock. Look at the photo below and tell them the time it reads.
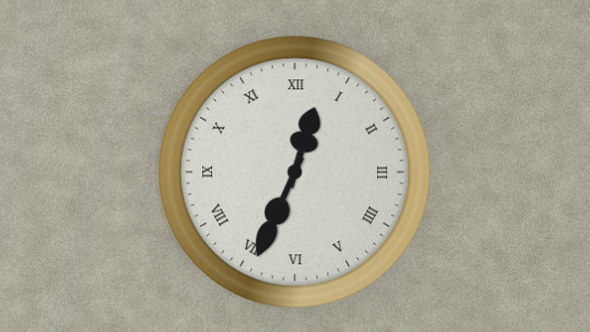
12:34
